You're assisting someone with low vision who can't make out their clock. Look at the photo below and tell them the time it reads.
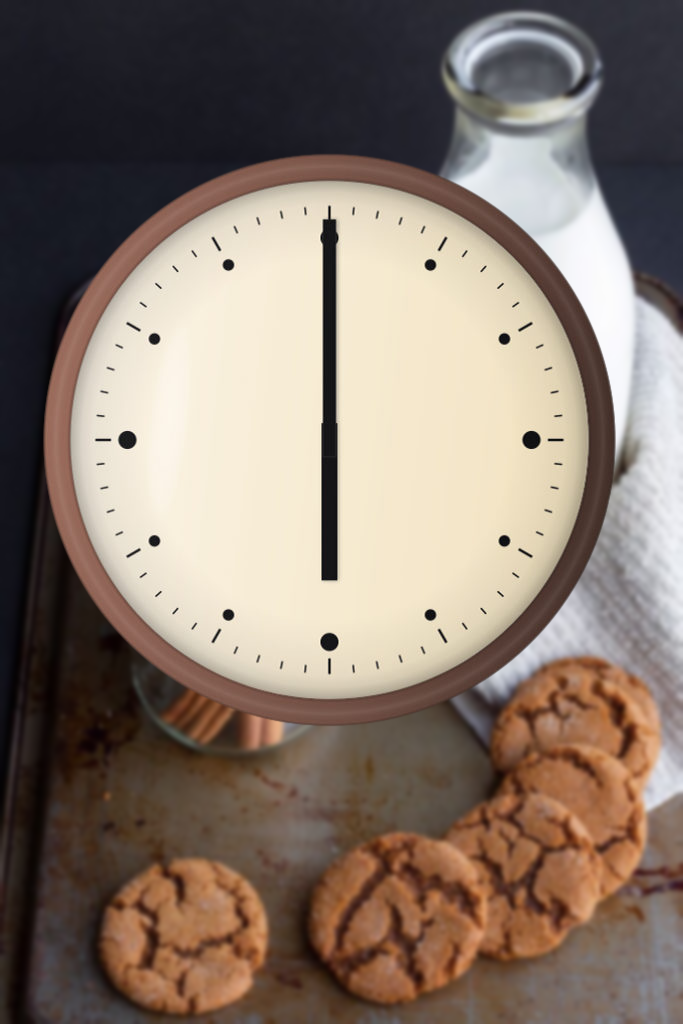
6:00
